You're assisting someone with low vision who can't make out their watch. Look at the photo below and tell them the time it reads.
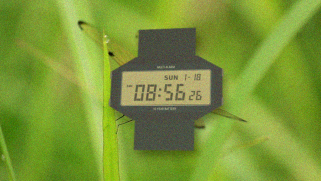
8:56:26
